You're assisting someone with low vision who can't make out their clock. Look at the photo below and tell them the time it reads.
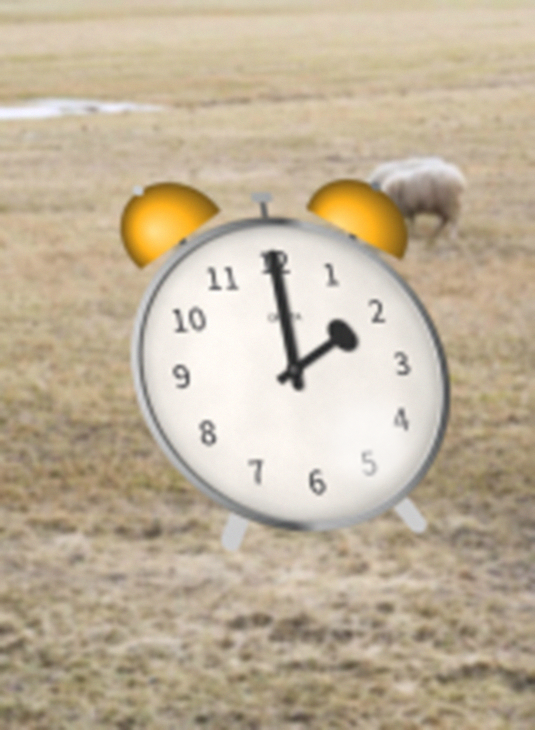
2:00
